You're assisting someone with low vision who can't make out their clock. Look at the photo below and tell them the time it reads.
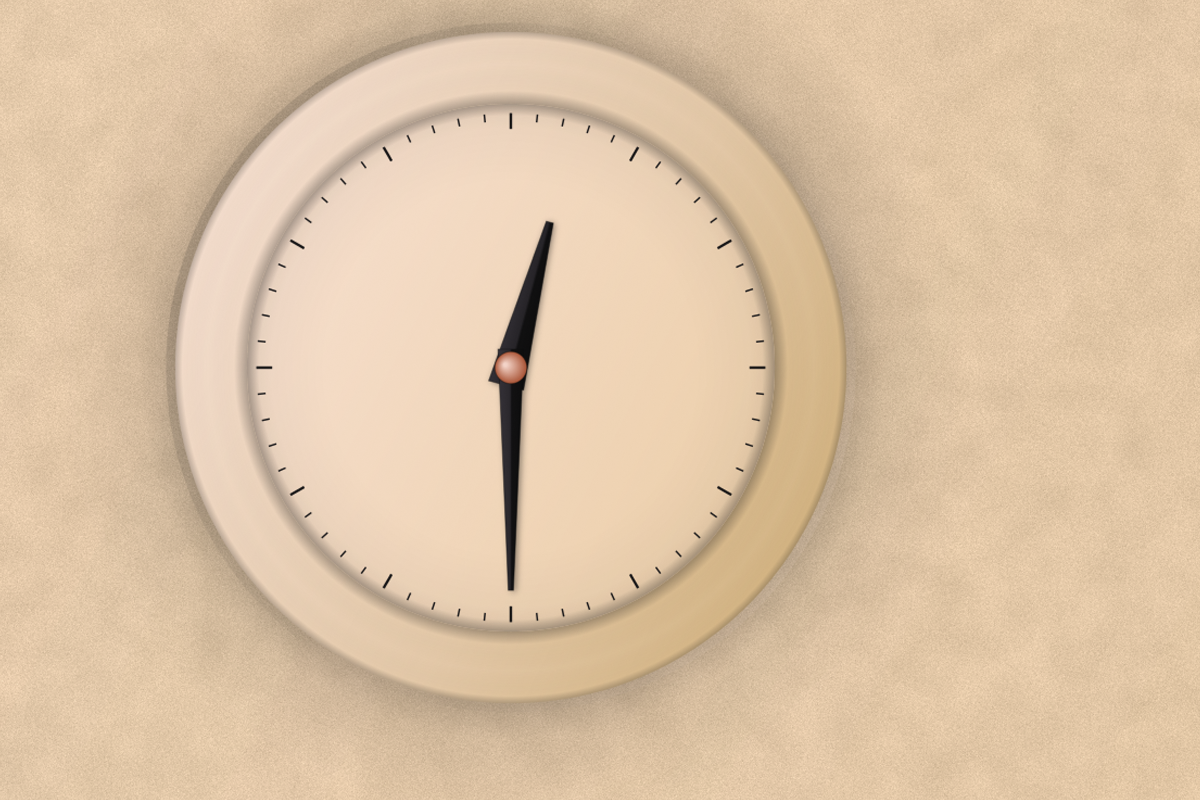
12:30
